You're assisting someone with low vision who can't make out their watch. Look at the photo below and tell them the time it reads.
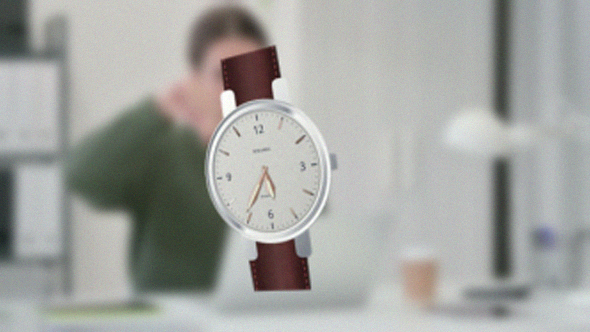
5:36
